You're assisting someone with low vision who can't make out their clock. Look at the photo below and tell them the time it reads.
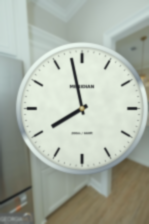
7:58
